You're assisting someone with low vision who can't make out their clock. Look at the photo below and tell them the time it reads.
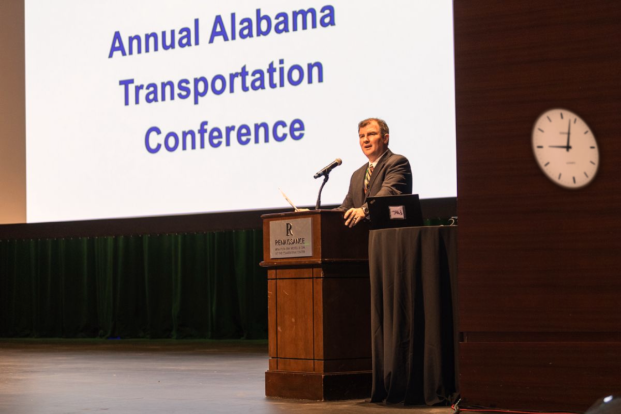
9:03
